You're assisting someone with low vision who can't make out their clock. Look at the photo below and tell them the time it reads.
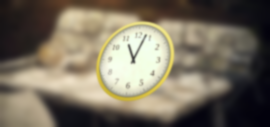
11:03
